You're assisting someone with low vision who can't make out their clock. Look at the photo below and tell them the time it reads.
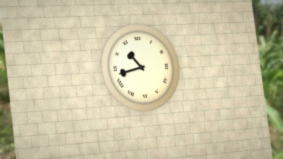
10:43
